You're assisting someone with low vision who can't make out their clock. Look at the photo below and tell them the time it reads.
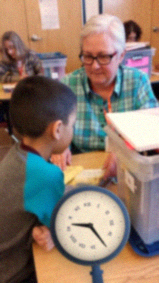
9:25
